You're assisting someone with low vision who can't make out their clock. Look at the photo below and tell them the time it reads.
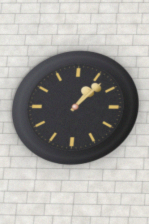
1:07
